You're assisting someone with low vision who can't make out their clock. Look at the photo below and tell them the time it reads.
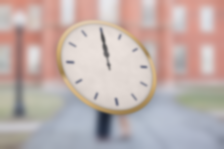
12:00
